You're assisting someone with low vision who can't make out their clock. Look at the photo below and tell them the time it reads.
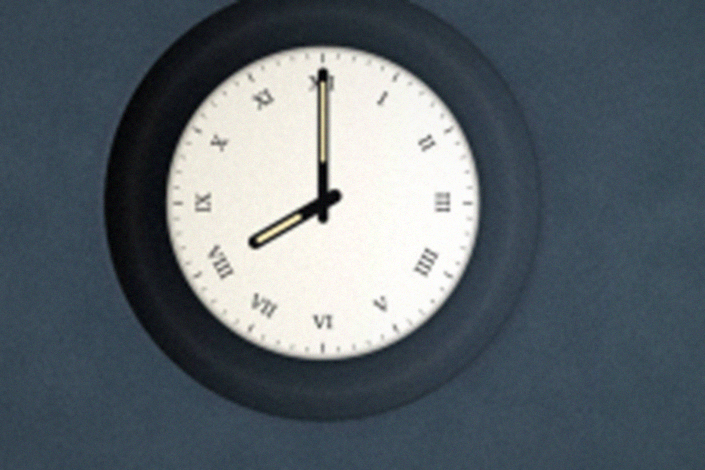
8:00
